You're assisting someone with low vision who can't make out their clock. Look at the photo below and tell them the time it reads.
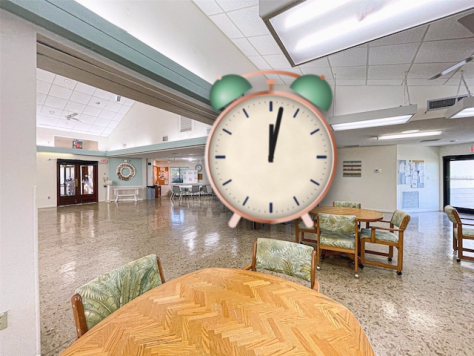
12:02
